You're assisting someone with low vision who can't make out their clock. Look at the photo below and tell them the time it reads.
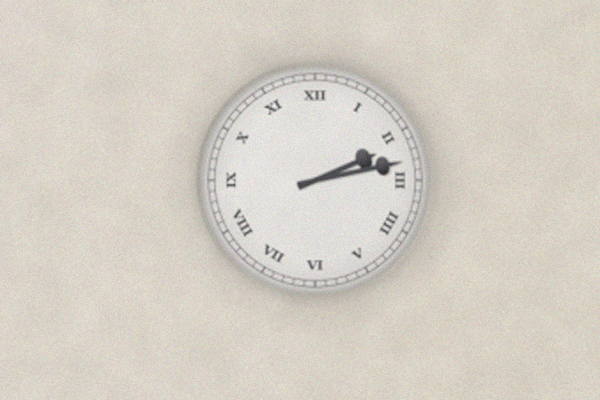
2:13
